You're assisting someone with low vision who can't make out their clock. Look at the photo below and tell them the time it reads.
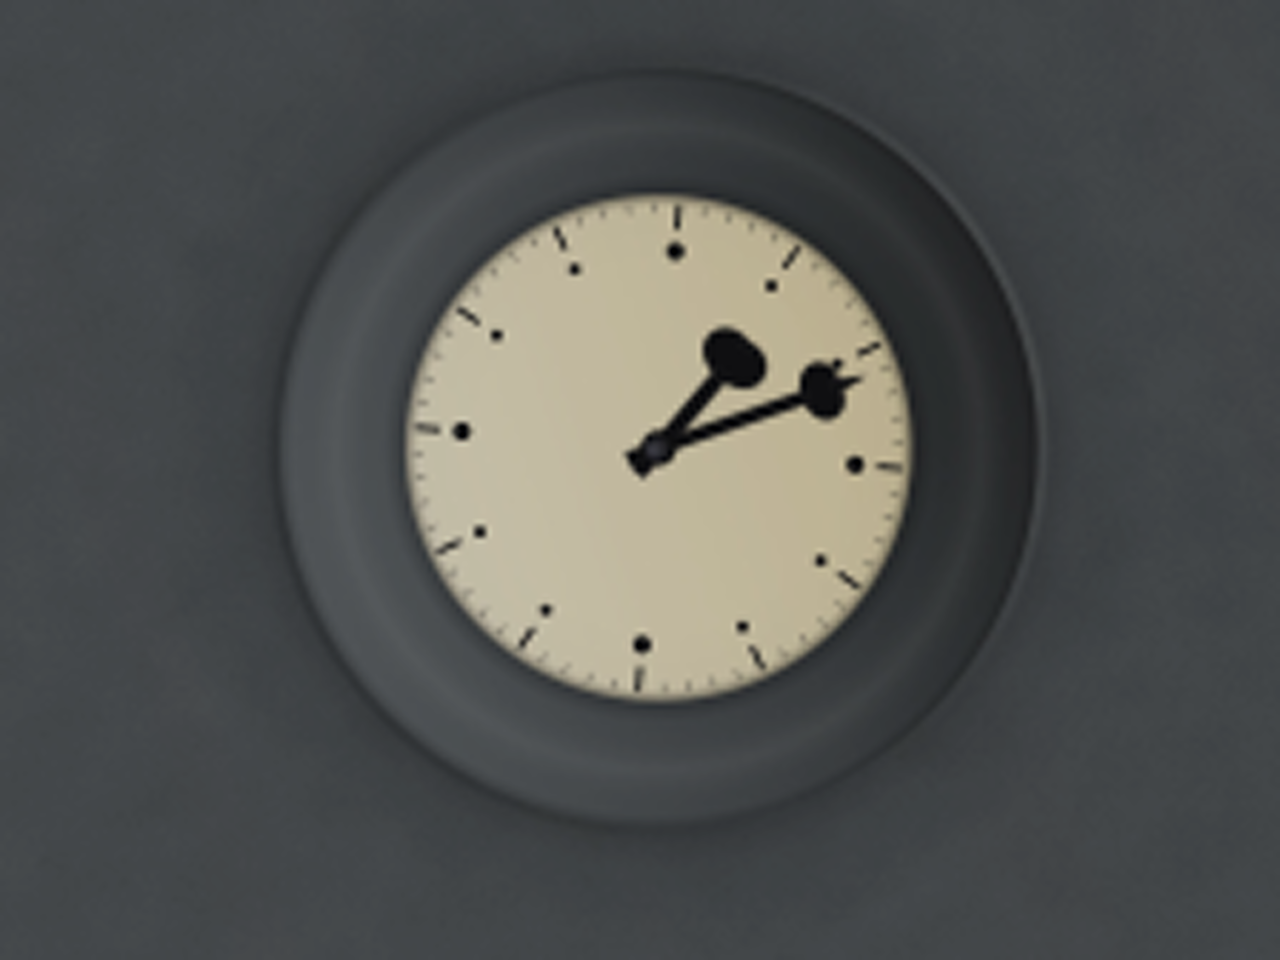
1:11
